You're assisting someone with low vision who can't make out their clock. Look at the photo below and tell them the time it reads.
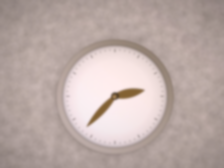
2:37
